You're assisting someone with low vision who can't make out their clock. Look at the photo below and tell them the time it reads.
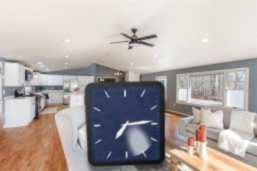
7:14
